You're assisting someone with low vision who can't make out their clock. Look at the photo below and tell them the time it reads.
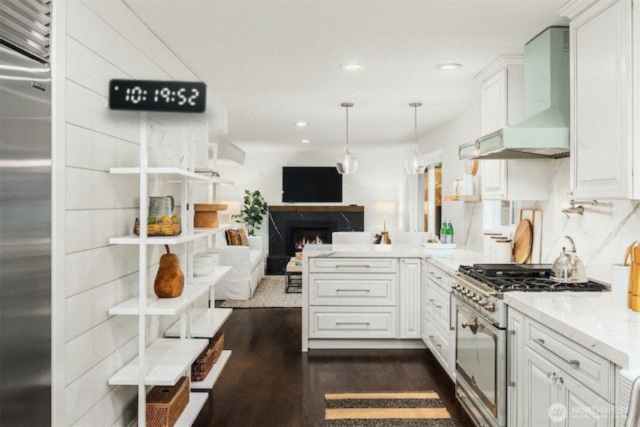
10:19:52
